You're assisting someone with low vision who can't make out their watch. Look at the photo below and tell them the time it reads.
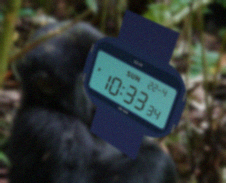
10:33
